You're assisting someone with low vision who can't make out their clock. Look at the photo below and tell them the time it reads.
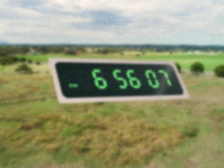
6:56:07
